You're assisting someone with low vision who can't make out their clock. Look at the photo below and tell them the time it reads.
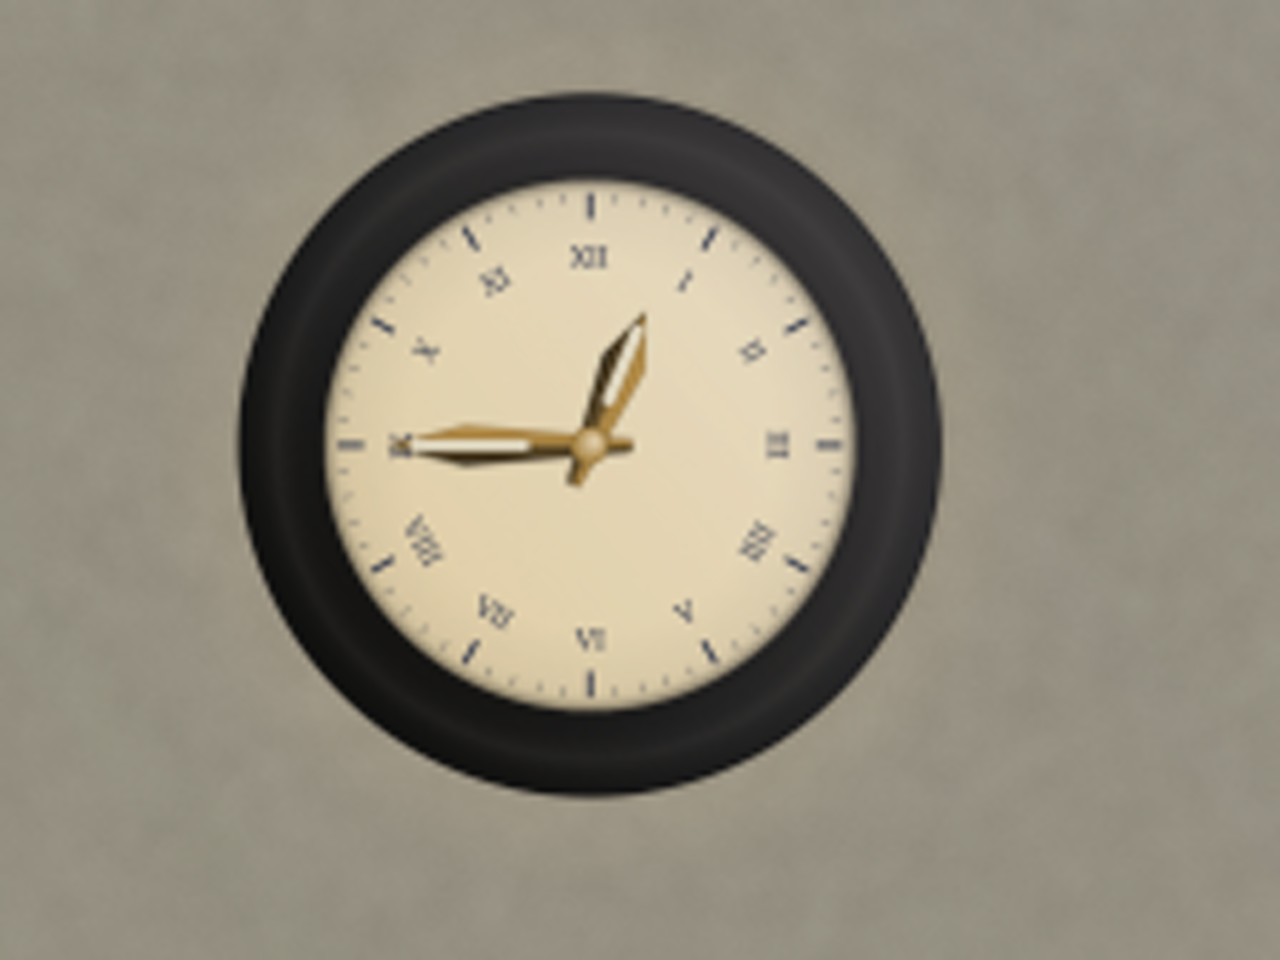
12:45
